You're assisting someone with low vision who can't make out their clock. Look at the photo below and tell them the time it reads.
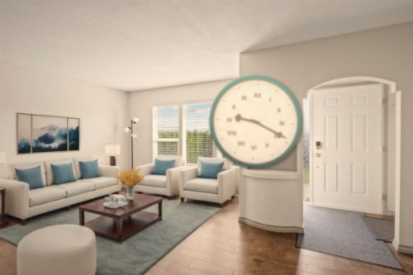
9:19
